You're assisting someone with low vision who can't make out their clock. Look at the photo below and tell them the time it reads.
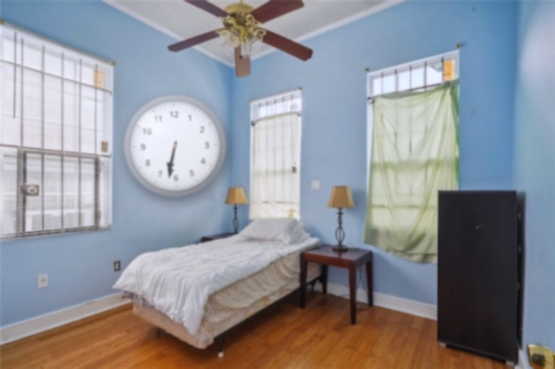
6:32
